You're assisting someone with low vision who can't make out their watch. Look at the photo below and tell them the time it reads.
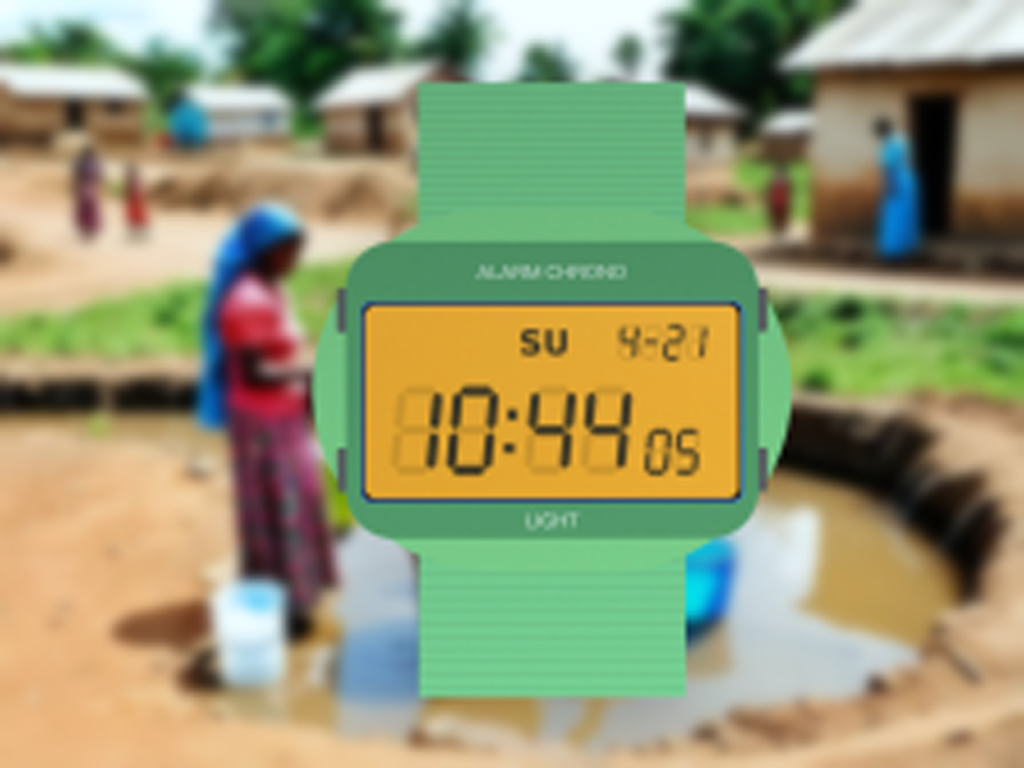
10:44:05
